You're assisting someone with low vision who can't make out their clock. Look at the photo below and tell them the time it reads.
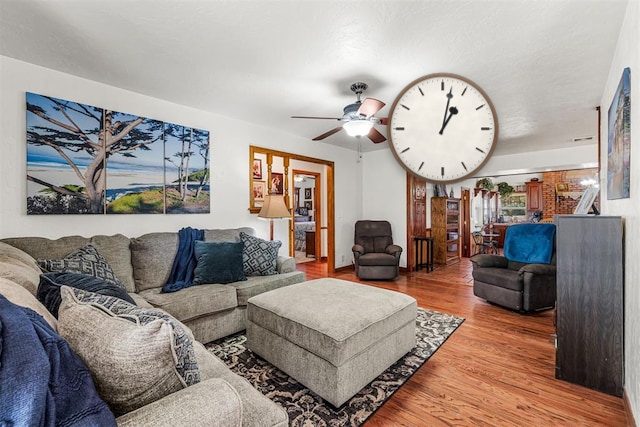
1:02
